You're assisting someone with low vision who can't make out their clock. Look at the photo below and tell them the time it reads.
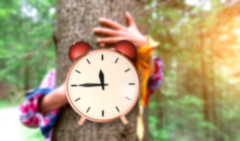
11:45
